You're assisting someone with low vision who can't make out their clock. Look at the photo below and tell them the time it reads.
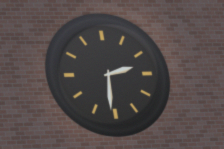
2:31
